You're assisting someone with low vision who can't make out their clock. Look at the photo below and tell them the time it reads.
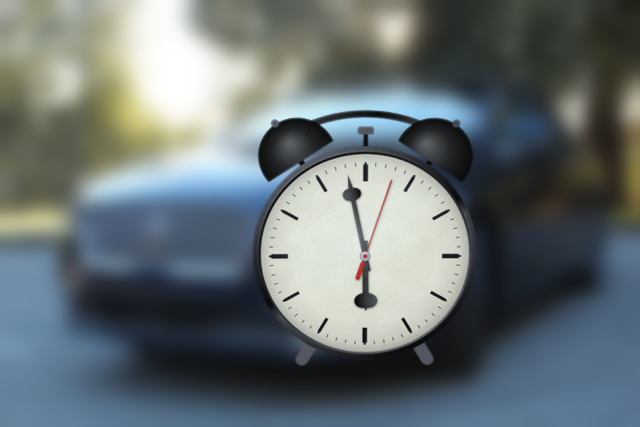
5:58:03
